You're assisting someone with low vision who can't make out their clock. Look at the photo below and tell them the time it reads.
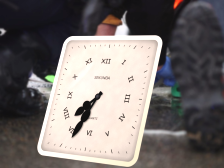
7:34
